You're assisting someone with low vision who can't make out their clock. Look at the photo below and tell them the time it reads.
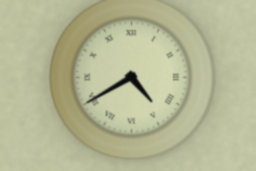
4:40
